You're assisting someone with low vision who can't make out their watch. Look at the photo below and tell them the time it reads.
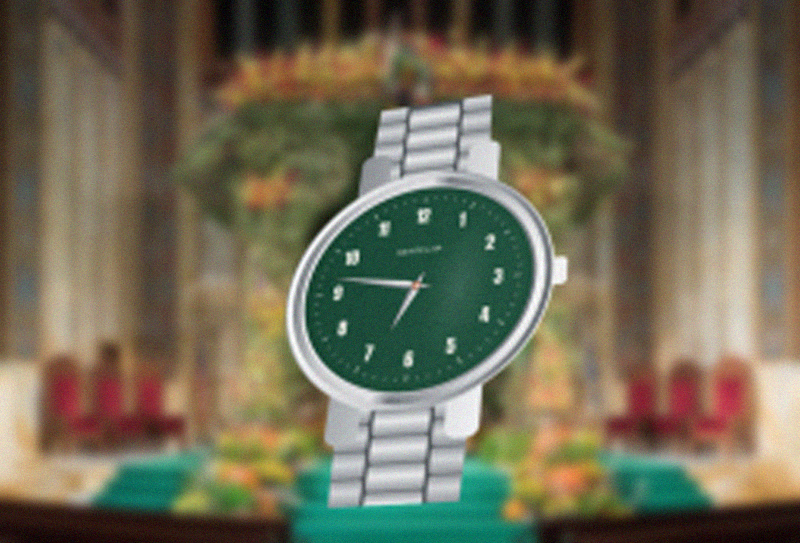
6:47
